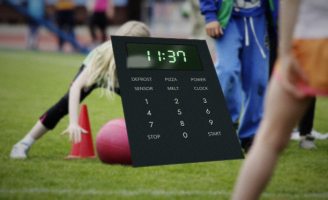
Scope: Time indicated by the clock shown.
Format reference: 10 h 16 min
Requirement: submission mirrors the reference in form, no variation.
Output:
11 h 37 min
